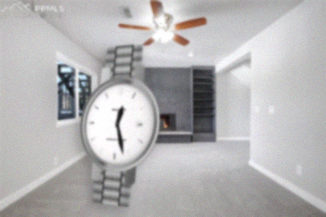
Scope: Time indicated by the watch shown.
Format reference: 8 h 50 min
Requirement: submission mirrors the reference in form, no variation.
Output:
12 h 27 min
